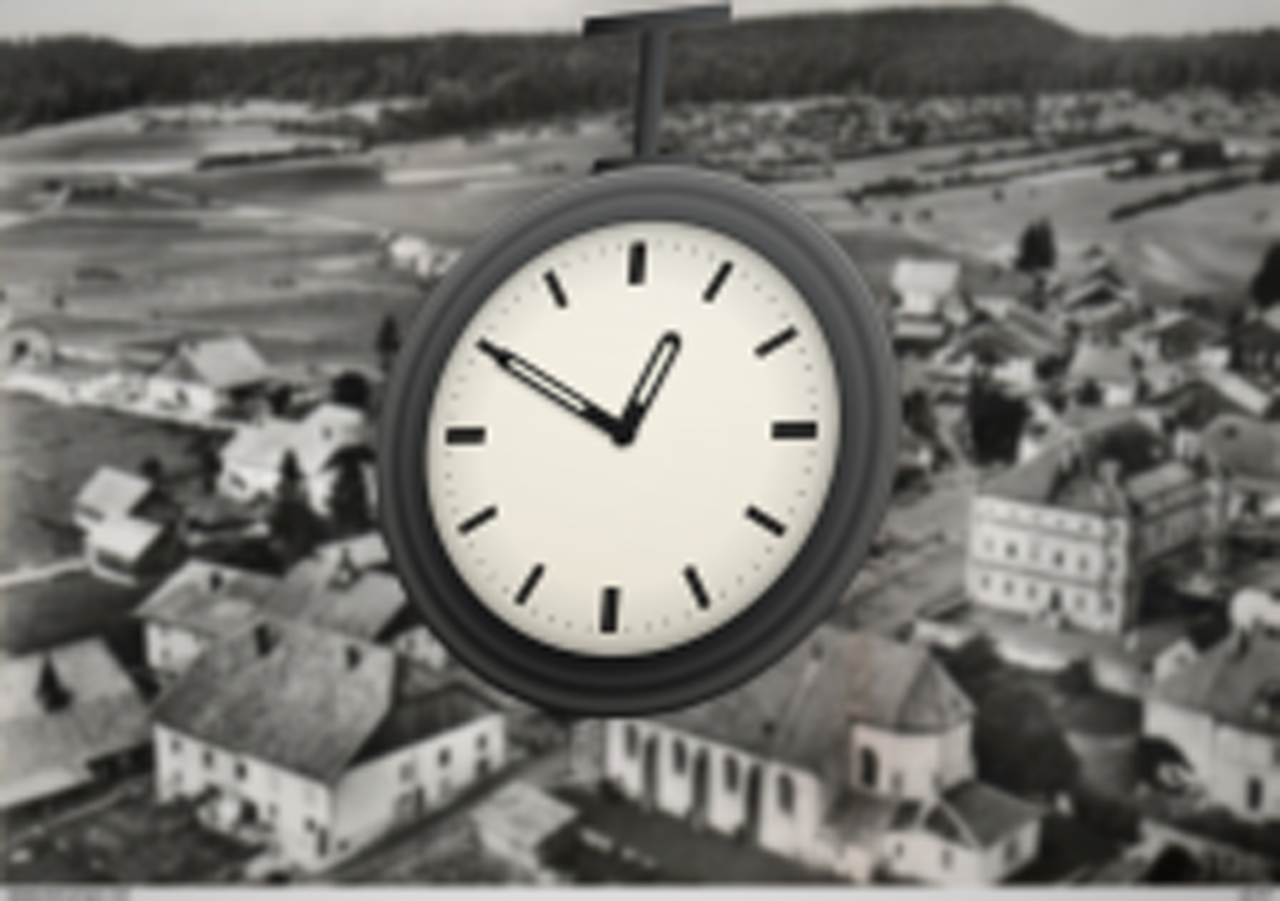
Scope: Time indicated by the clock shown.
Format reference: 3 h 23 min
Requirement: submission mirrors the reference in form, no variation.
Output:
12 h 50 min
